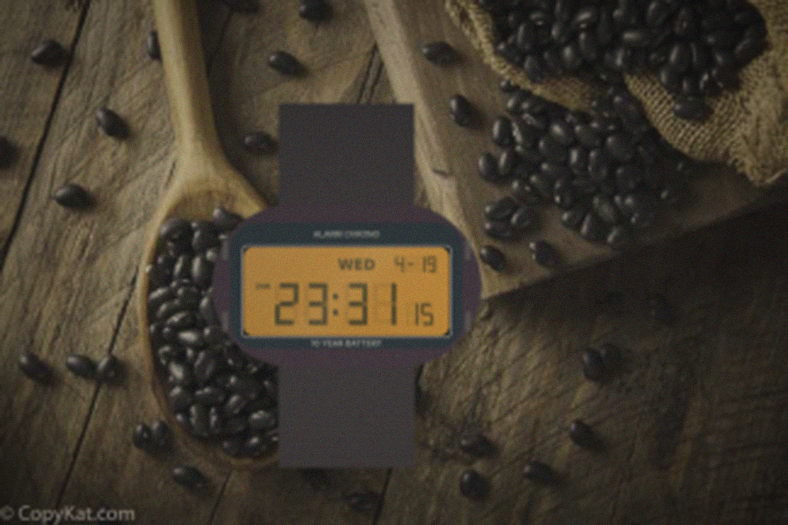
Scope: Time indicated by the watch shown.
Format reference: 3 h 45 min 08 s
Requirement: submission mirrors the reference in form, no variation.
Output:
23 h 31 min 15 s
